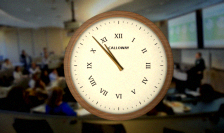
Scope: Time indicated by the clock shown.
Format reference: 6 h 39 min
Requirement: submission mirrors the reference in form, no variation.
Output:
10 h 53 min
